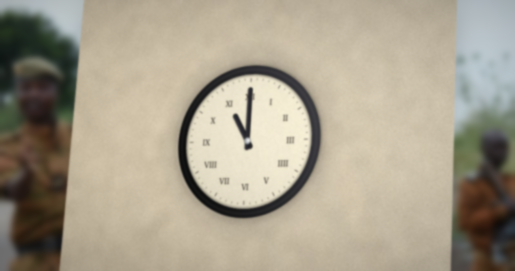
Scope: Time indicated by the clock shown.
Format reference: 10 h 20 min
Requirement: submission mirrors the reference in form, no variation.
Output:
11 h 00 min
